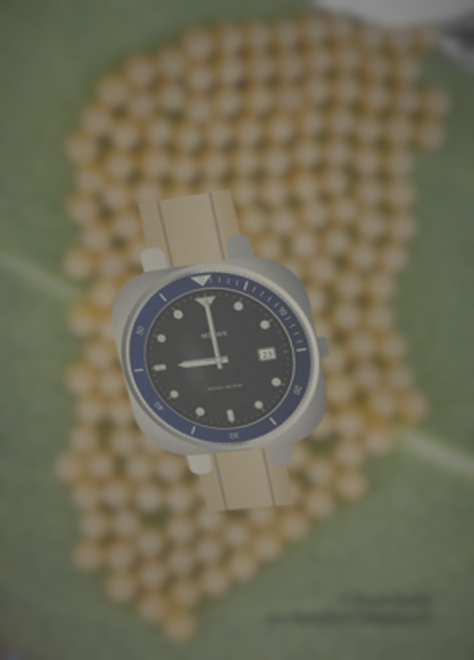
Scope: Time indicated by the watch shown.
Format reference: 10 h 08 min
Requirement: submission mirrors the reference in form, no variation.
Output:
9 h 00 min
